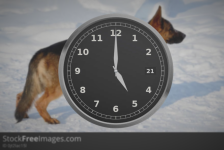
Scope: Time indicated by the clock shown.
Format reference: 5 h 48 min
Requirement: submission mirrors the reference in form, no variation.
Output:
5 h 00 min
